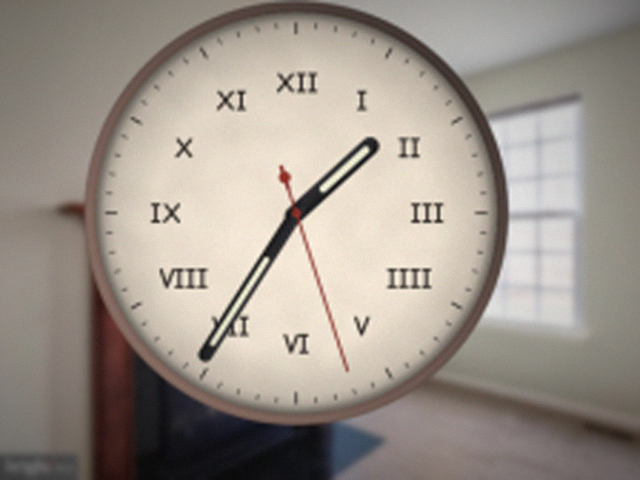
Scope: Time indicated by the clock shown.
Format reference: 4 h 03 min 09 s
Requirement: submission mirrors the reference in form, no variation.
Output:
1 h 35 min 27 s
